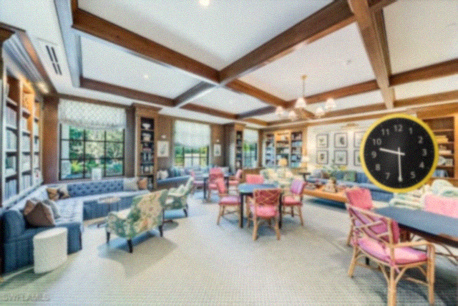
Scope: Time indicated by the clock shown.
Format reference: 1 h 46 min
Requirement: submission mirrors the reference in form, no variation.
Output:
9 h 30 min
